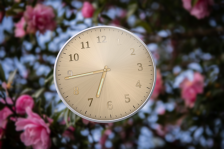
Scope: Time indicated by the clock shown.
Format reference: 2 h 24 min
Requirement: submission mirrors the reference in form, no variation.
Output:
6 h 44 min
